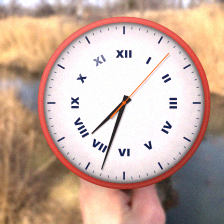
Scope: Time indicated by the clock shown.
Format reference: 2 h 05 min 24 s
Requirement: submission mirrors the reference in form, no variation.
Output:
7 h 33 min 07 s
